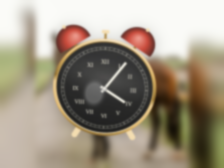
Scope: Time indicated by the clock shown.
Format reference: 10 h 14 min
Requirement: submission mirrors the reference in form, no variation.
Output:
4 h 06 min
